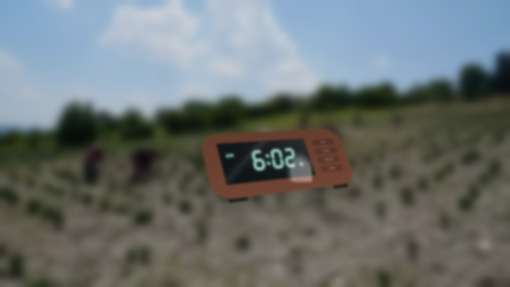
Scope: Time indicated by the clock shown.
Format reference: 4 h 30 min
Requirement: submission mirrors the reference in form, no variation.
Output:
6 h 02 min
